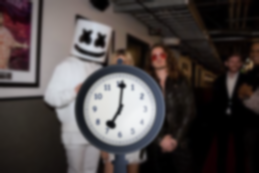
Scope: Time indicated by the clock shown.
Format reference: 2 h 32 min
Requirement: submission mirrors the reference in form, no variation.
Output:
7 h 01 min
